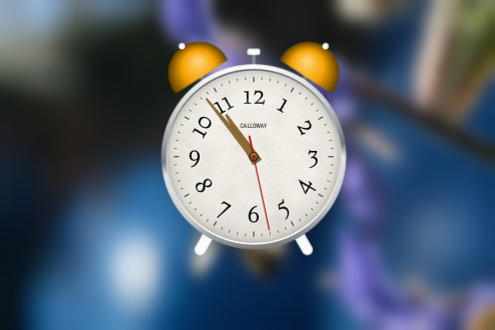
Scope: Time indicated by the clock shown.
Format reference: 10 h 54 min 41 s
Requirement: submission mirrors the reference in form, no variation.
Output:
10 h 53 min 28 s
